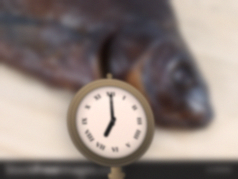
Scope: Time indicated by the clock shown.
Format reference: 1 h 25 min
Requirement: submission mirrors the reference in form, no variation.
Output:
7 h 00 min
